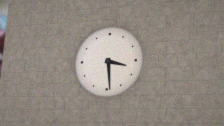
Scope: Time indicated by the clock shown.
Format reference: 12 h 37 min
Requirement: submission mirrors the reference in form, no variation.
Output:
3 h 29 min
